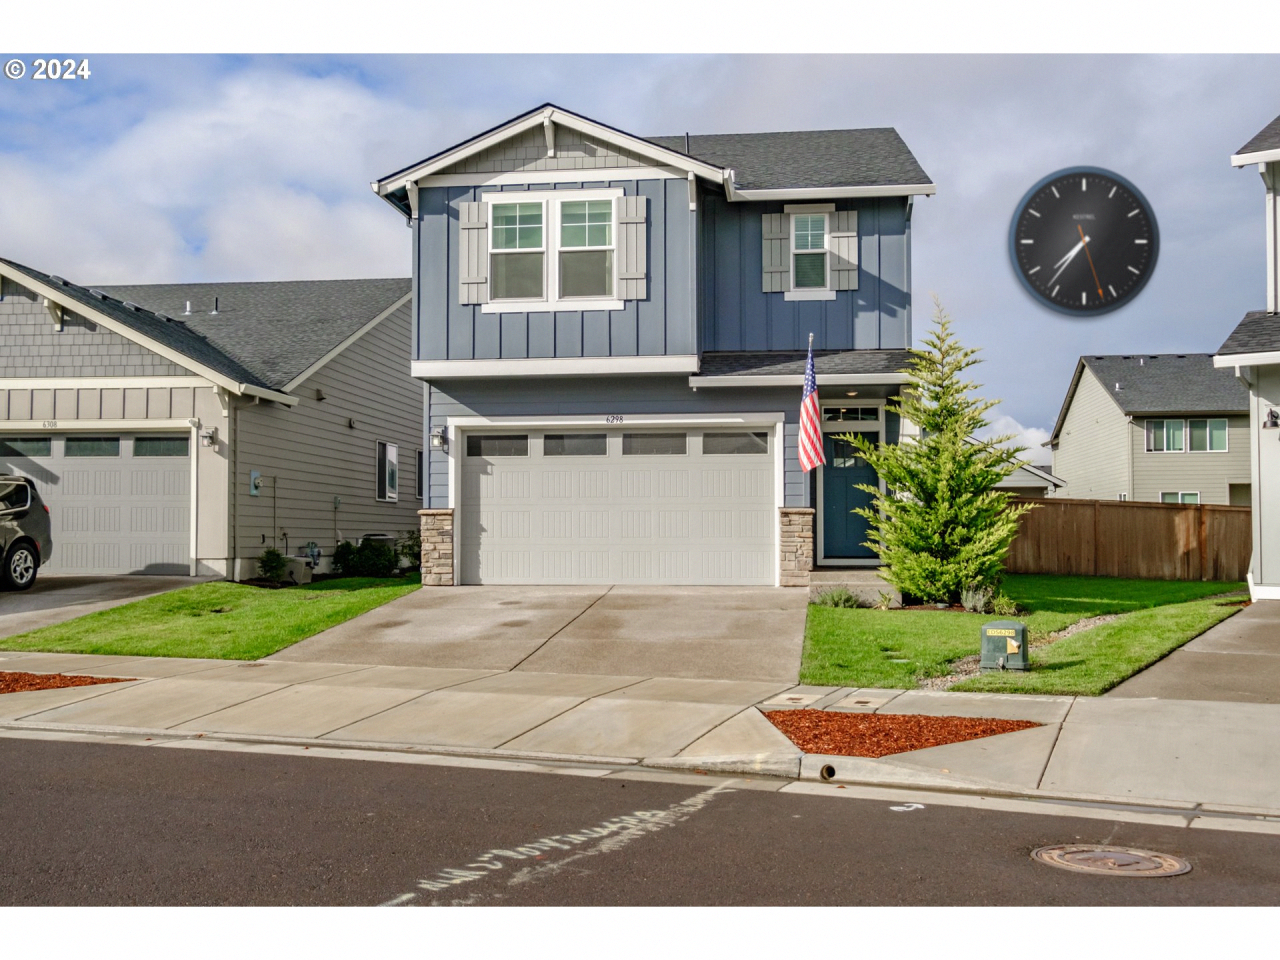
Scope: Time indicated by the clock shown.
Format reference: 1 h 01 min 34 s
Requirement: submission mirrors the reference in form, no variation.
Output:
7 h 36 min 27 s
